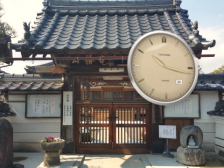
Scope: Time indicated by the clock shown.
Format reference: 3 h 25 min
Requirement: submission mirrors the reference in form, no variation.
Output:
10 h 17 min
